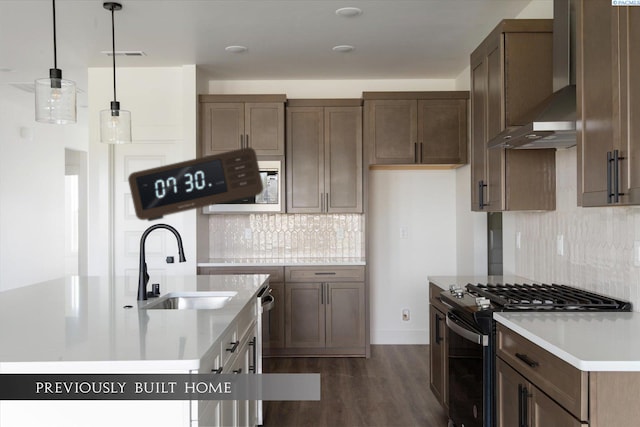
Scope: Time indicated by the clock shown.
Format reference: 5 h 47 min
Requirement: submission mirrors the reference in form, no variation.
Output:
7 h 30 min
